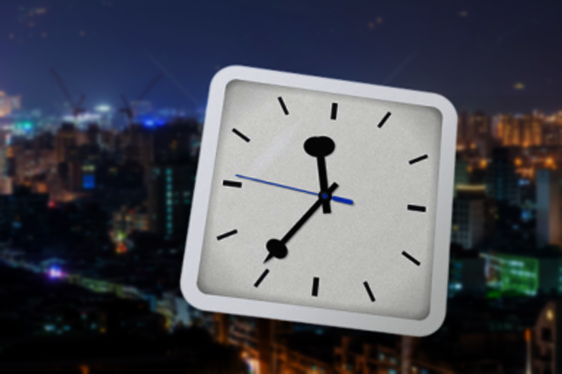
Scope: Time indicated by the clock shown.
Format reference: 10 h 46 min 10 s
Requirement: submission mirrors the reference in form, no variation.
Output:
11 h 35 min 46 s
